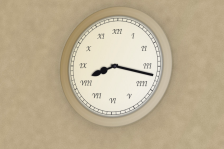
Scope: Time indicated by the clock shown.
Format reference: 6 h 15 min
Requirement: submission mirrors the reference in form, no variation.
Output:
8 h 17 min
